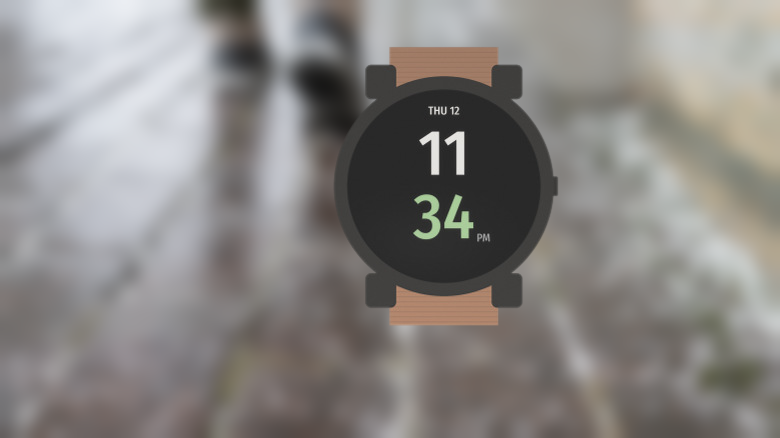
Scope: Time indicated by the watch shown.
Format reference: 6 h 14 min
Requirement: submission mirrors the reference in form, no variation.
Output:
11 h 34 min
